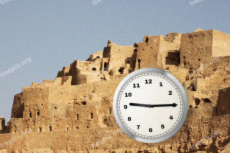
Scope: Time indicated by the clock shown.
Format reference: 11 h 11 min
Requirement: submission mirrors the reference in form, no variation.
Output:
9 h 15 min
